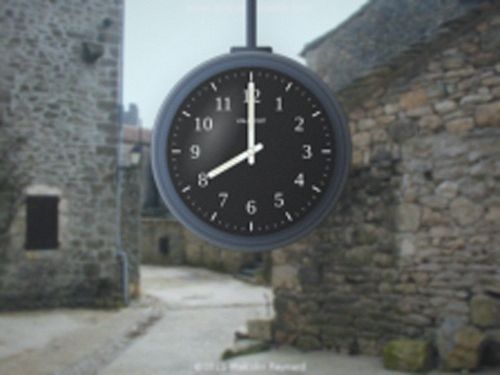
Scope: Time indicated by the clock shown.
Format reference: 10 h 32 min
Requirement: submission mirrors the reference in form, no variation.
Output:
8 h 00 min
